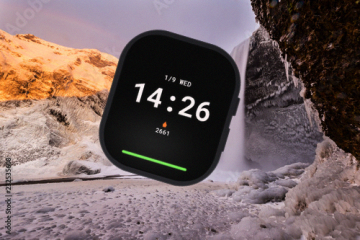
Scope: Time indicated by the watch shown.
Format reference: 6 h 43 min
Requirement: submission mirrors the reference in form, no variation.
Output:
14 h 26 min
